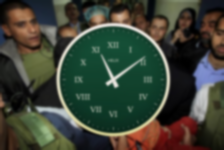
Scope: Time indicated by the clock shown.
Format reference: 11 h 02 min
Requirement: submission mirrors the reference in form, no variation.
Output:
11 h 09 min
